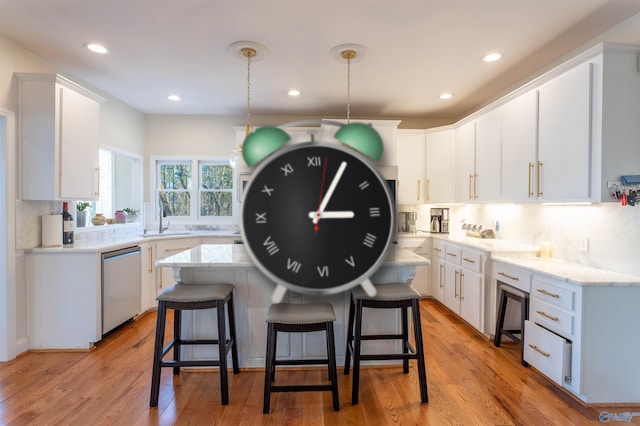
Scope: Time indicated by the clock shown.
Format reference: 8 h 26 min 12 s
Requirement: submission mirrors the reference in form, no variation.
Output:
3 h 05 min 02 s
